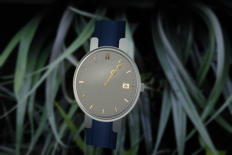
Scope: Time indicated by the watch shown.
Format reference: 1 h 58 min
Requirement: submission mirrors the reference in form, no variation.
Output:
1 h 06 min
